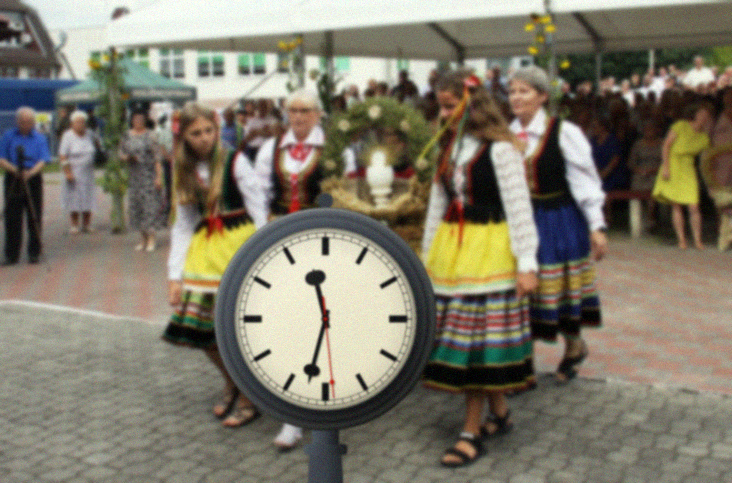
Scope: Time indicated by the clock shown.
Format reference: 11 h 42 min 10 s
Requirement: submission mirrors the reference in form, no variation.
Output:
11 h 32 min 29 s
